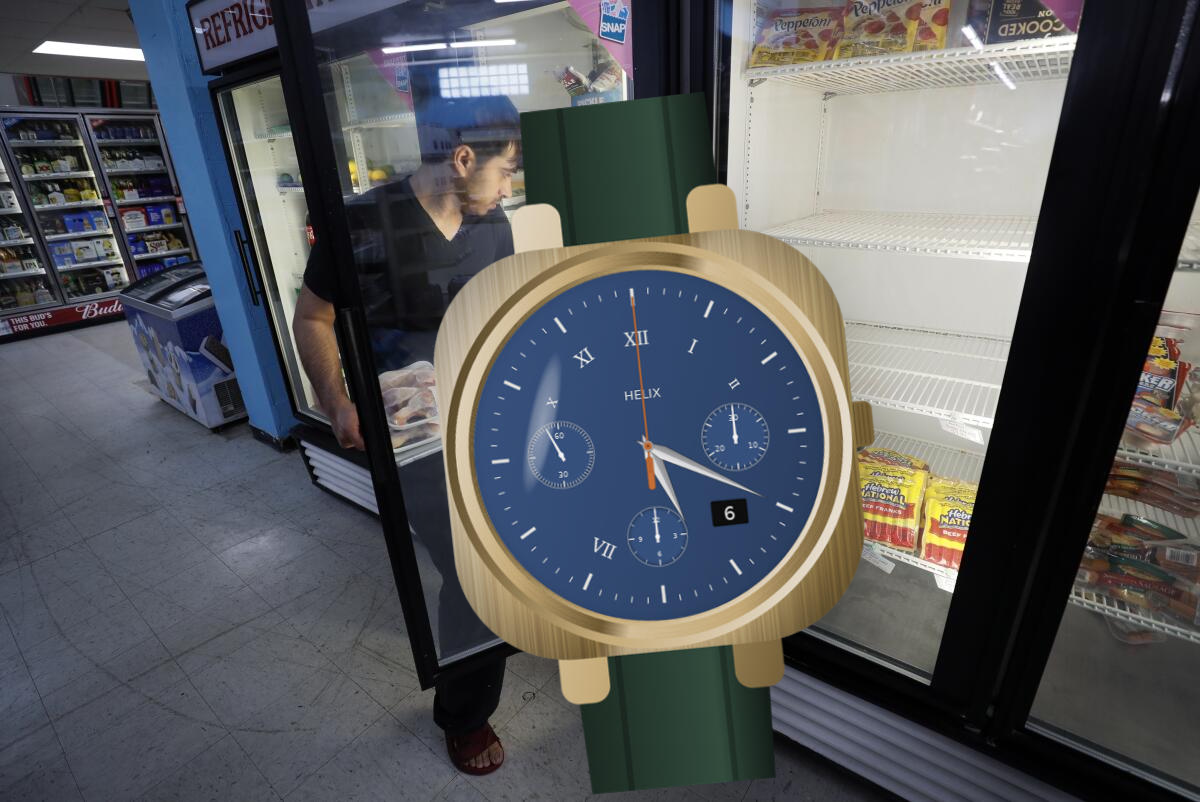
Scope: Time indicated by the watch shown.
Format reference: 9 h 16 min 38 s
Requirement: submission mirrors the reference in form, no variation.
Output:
5 h 19 min 56 s
